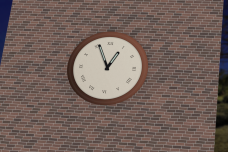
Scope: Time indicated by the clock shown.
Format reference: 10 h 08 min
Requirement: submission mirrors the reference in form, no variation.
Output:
12 h 56 min
